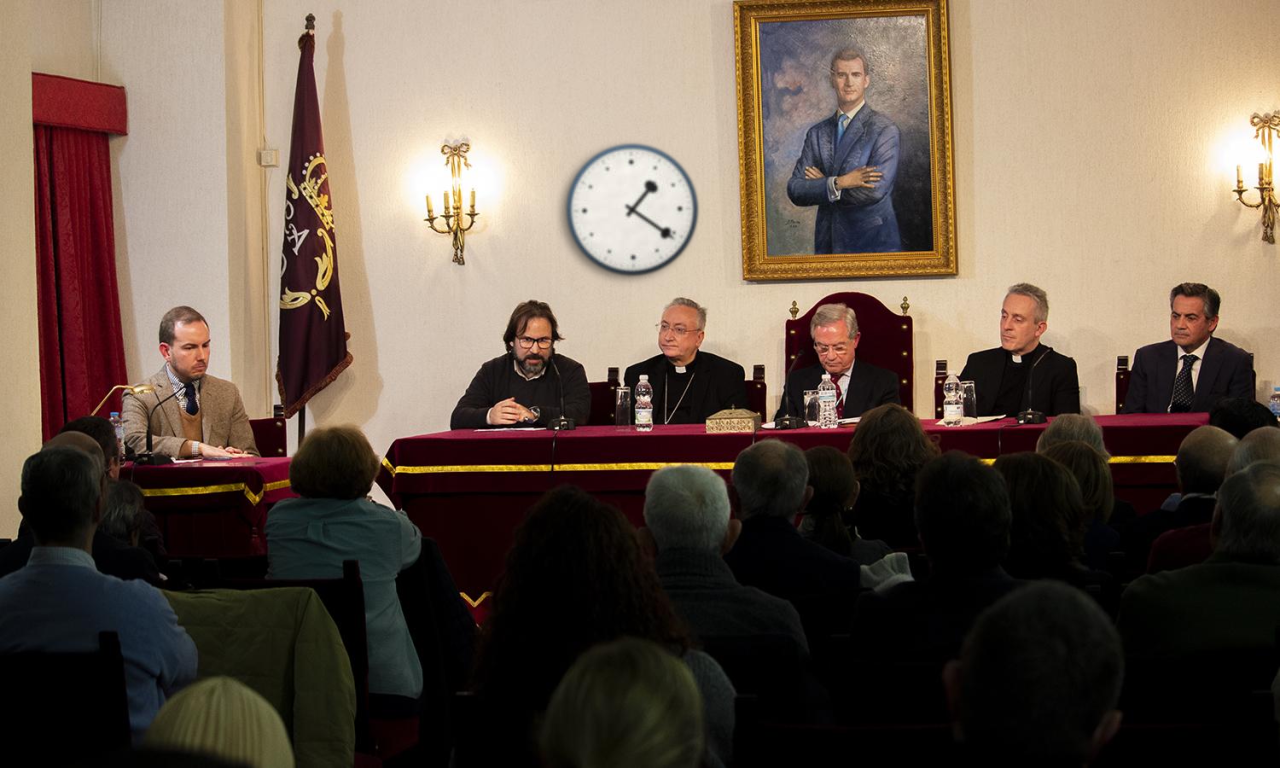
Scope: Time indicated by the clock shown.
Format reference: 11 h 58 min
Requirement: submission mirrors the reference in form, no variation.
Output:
1 h 21 min
